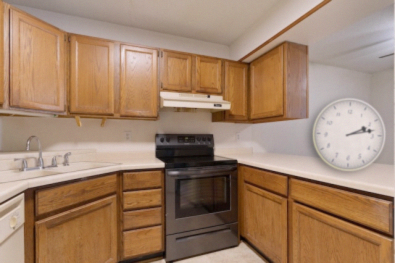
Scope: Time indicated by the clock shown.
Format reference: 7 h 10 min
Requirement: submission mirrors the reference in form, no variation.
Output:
2 h 13 min
